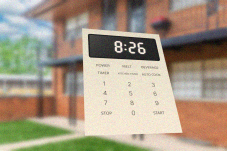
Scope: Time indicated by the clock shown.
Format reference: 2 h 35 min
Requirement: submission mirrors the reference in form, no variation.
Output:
8 h 26 min
